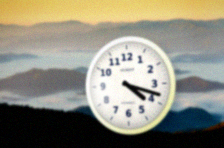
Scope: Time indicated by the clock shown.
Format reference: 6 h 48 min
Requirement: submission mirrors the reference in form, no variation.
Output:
4 h 18 min
